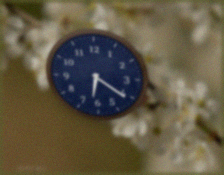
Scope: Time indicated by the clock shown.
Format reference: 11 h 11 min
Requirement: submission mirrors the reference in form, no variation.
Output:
6 h 21 min
